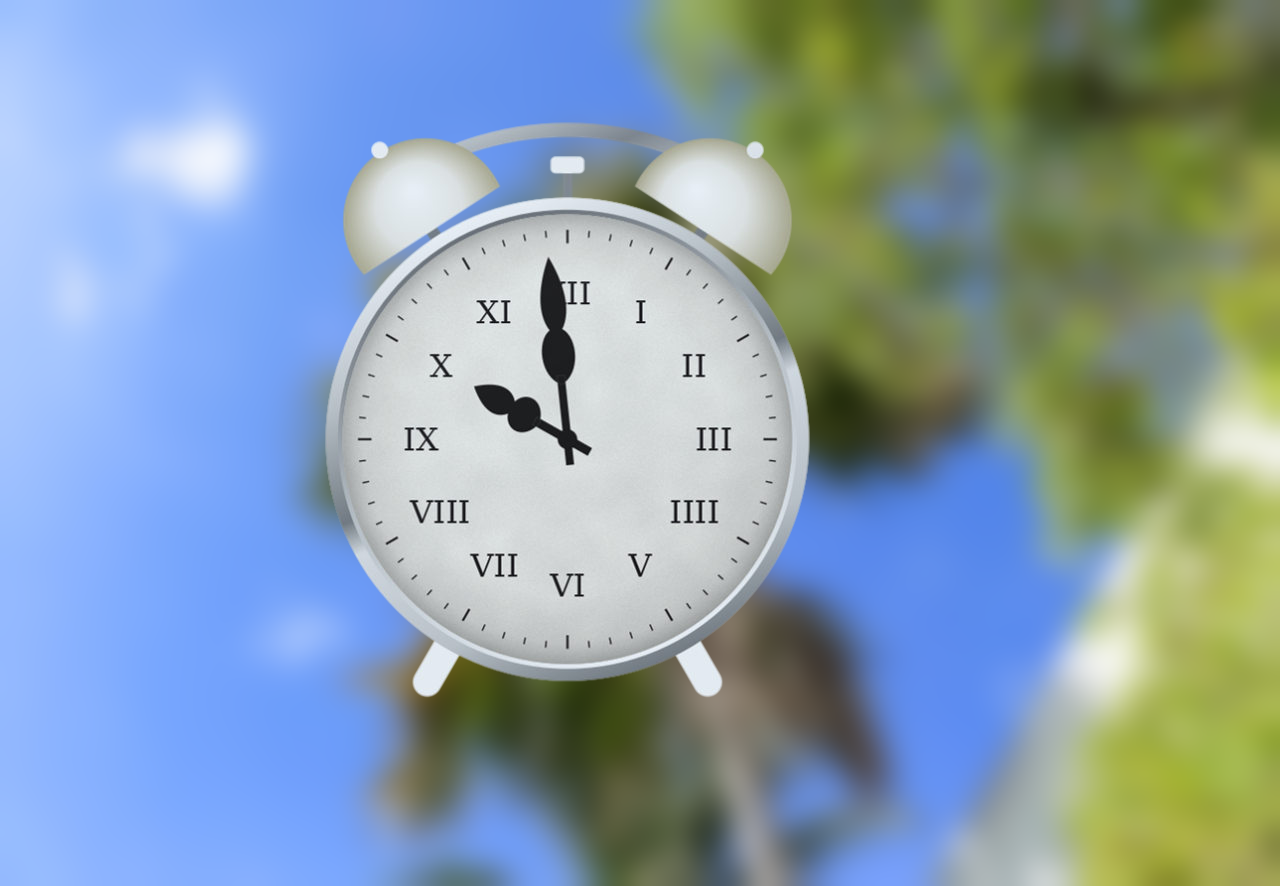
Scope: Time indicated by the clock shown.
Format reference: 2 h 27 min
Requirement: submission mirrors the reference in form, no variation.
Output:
9 h 59 min
